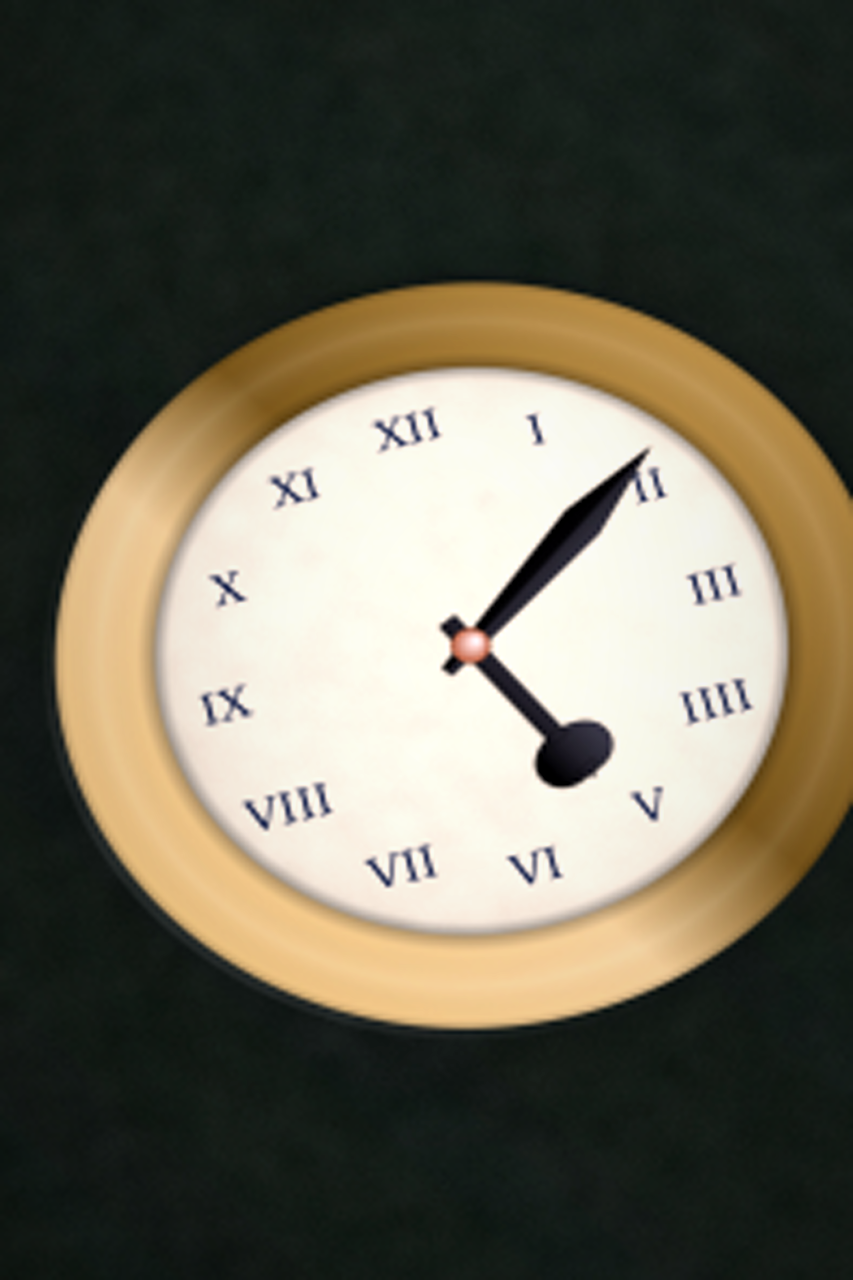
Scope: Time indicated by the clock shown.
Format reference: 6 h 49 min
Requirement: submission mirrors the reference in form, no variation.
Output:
5 h 09 min
